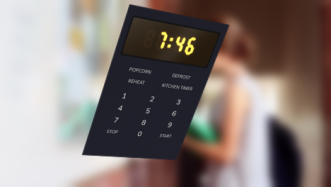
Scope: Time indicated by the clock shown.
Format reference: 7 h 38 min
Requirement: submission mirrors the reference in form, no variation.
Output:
7 h 46 min
